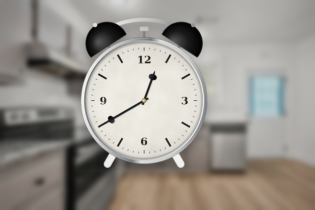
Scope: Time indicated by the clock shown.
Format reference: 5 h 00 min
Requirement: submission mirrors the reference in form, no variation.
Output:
12 h 40 min
